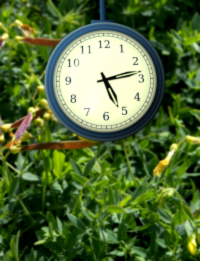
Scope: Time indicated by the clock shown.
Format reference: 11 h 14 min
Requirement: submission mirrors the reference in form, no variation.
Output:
5 h 13 min
